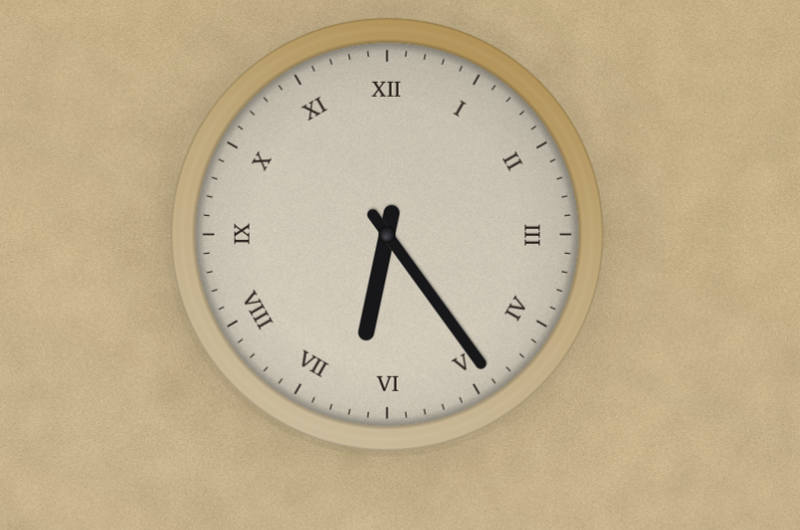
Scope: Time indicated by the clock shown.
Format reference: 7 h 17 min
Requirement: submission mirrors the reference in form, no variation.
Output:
6 h 24 min
